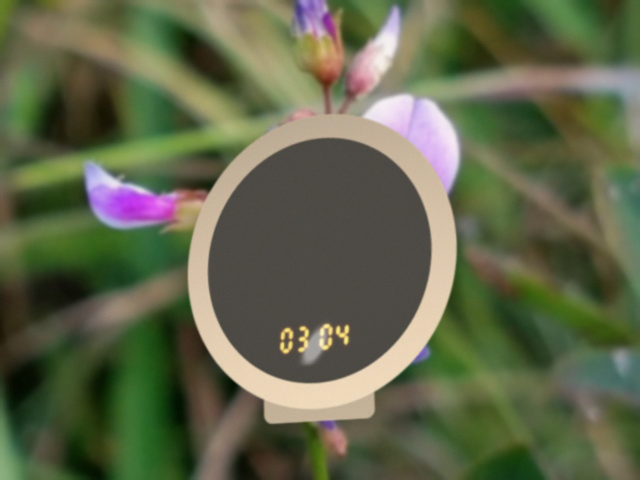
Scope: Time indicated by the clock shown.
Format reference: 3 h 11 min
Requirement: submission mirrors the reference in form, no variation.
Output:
3 h 04 min
